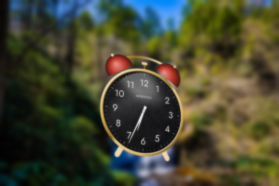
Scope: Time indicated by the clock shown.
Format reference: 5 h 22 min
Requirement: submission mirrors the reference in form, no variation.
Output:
6 h 34 min
